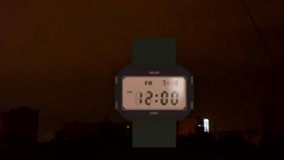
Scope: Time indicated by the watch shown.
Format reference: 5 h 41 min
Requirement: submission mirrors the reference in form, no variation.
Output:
12 h 00 min
